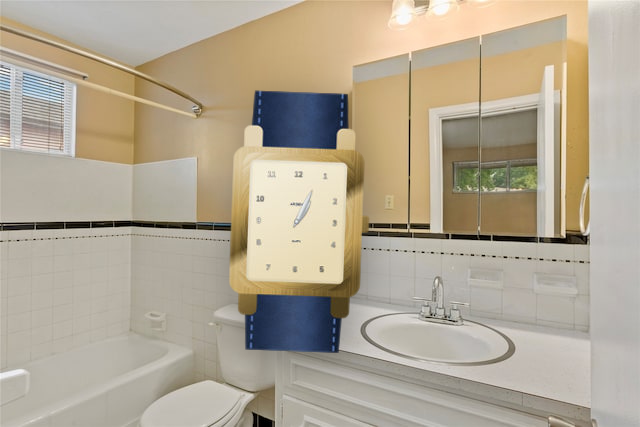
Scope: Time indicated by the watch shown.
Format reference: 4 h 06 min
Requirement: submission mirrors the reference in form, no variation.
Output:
1 h 04 min
